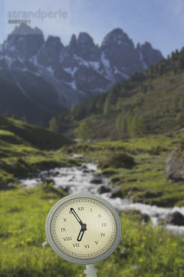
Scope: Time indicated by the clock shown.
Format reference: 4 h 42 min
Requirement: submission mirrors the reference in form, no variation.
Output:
6 h 56 min
